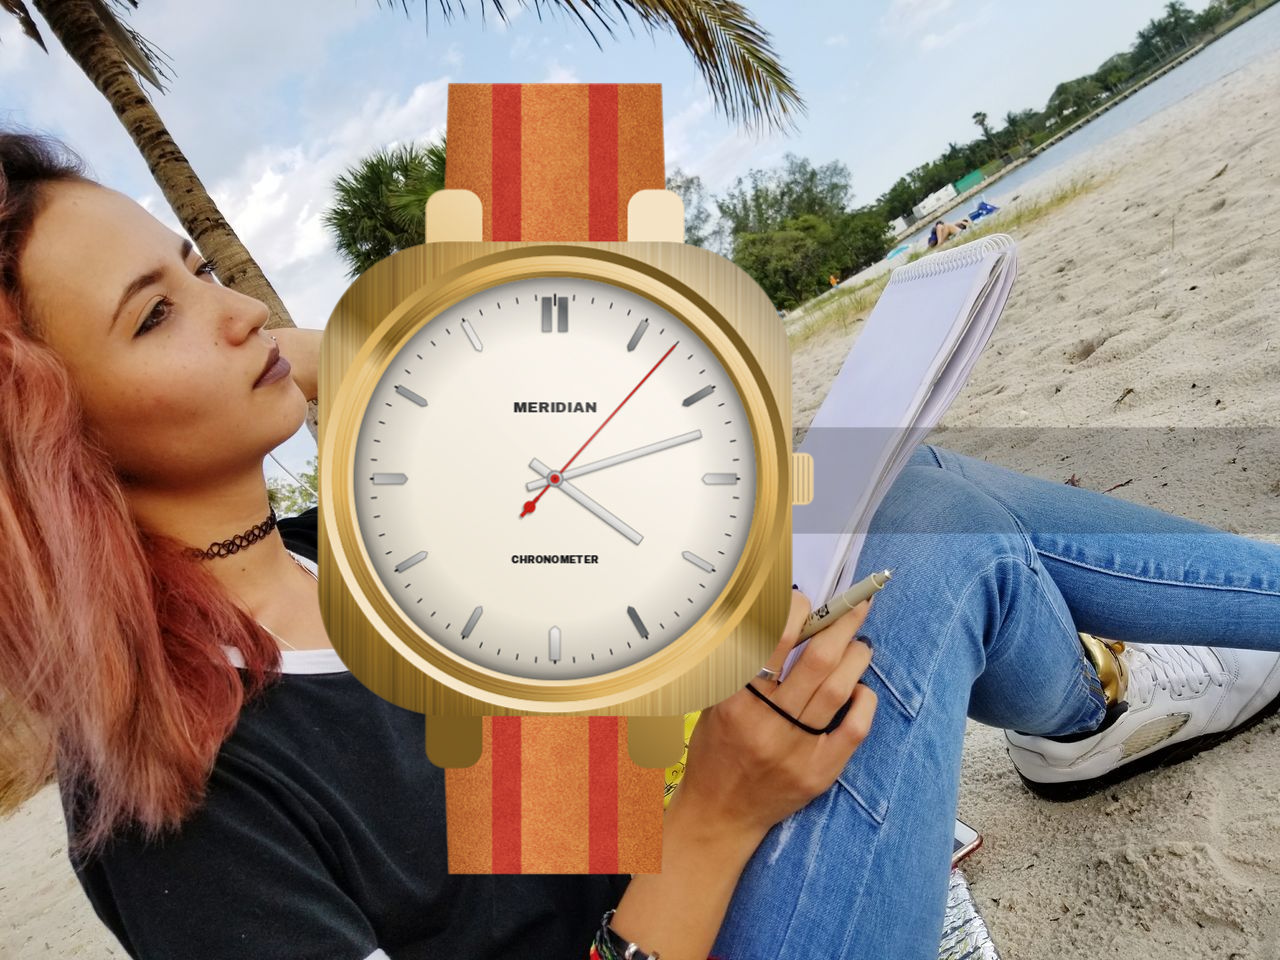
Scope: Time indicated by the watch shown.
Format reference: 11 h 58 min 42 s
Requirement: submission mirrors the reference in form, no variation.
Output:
4 h 12 min 07 s
